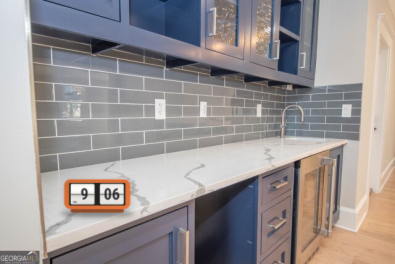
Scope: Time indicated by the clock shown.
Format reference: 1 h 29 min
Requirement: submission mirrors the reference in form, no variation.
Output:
9 h 06 min
